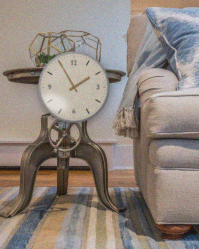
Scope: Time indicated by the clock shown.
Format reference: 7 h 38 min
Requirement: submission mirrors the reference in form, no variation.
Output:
1 h 55 min
